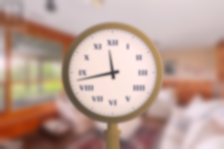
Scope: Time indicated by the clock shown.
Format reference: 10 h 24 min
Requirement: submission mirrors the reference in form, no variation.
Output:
11 h 43 min
